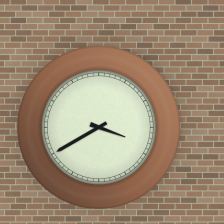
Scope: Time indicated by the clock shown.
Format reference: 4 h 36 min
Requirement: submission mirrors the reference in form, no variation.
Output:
3 h 40 min
